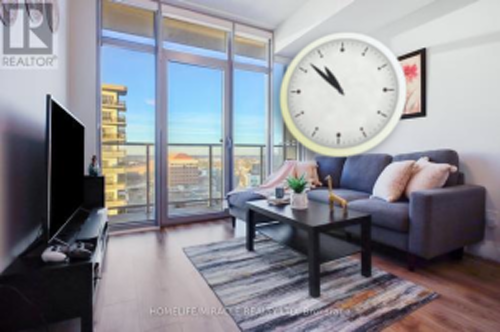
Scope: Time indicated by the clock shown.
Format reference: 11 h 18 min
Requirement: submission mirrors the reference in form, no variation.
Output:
10 h 52 min
